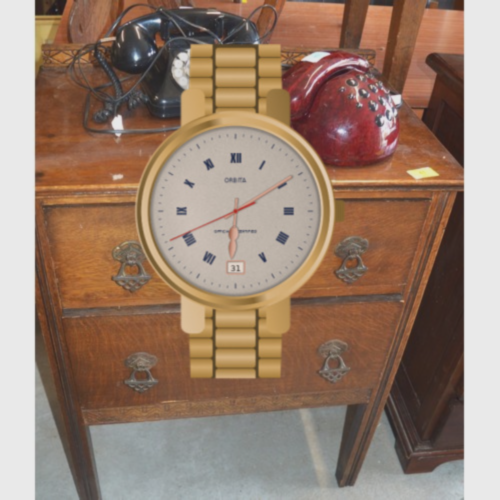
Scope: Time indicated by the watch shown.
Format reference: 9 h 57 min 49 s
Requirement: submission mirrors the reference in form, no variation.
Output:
6 h 09 min 41 s
